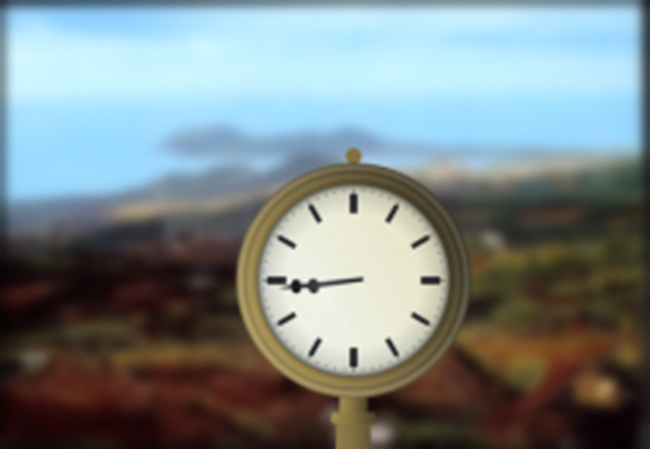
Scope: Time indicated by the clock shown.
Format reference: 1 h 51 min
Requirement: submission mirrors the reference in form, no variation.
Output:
8 h 44 min
